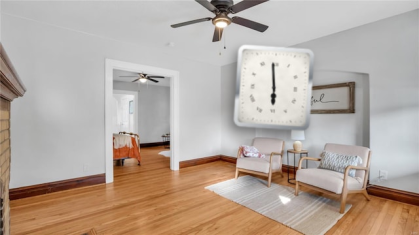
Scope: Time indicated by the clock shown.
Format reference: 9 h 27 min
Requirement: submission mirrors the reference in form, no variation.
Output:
5 h 59 min
